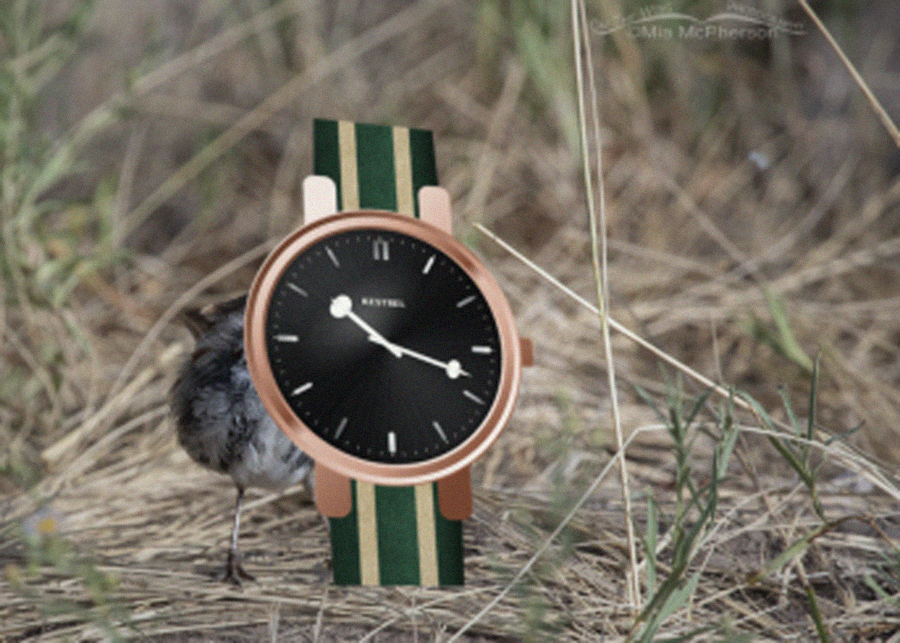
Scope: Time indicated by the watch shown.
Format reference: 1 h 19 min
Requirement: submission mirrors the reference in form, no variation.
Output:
10 h 18 min
